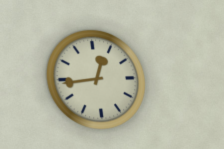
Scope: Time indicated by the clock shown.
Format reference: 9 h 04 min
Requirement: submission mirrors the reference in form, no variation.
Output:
12 h 44 min
